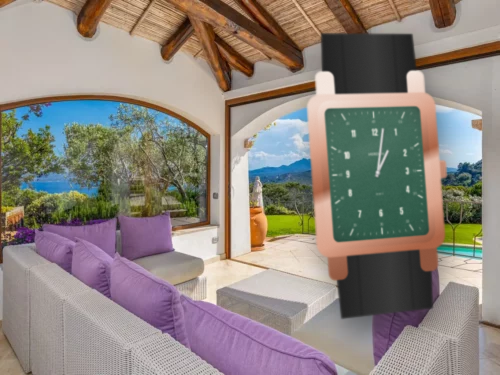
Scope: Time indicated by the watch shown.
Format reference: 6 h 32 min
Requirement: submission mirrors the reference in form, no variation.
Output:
1 h 02 min
